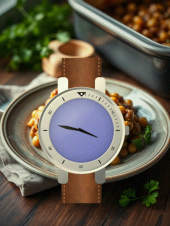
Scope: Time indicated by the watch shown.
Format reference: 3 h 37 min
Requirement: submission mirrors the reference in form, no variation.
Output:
3 h 47 min
